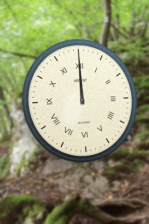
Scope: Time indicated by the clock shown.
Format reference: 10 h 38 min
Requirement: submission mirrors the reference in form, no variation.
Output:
12 h 00 min
